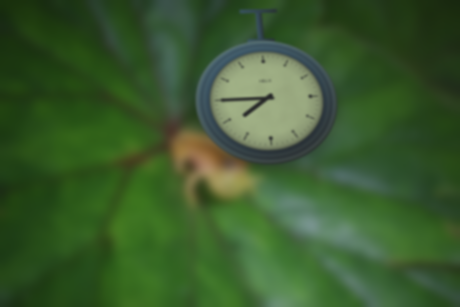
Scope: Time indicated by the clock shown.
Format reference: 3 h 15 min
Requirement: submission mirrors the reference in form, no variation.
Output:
7 h 45 min
